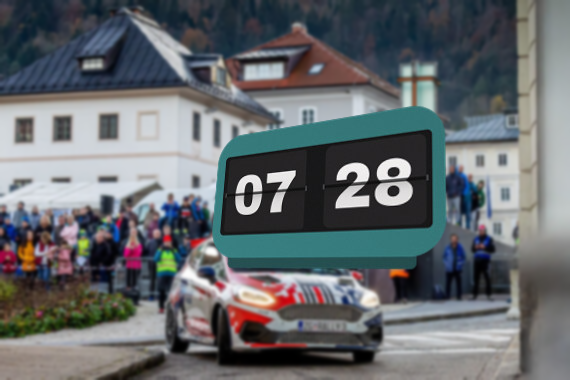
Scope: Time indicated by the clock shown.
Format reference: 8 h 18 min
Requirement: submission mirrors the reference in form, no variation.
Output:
7 h 28 min
